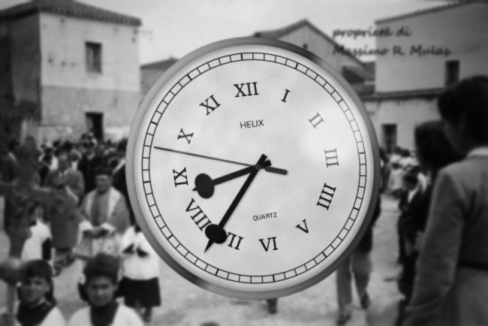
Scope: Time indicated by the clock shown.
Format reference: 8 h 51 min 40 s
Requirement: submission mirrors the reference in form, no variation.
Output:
8 h 36 min 48 s
